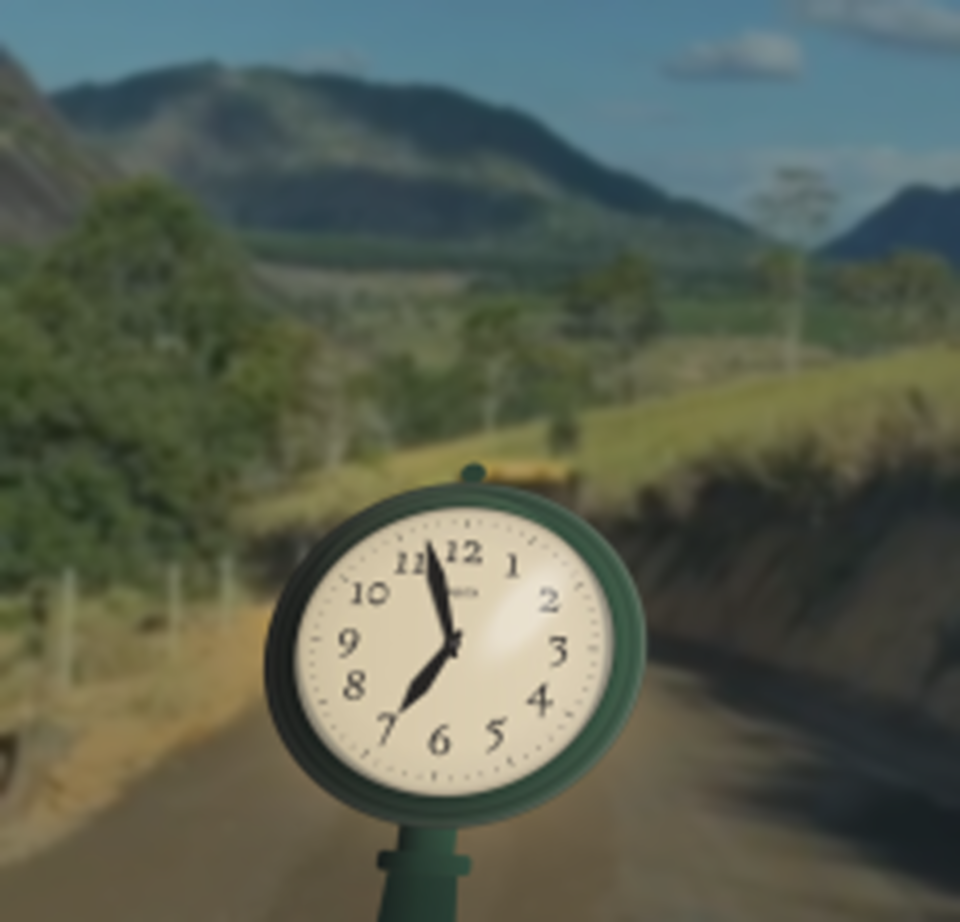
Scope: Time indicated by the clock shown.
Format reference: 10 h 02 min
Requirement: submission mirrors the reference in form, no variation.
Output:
6 h 57 min
